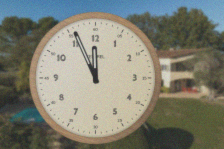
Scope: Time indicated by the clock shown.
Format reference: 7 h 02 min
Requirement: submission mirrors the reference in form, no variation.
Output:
11 h 56 min
